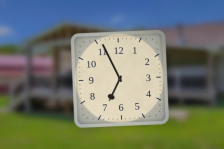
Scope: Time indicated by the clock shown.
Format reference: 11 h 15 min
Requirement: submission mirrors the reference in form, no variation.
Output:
6 h 56 min
